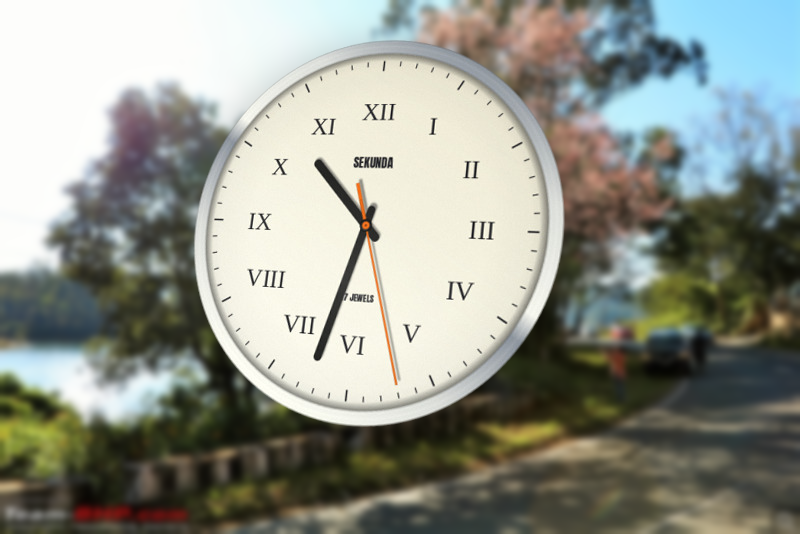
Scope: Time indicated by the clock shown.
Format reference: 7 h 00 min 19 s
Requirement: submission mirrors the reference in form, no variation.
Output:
10 h 32 min 27 s
